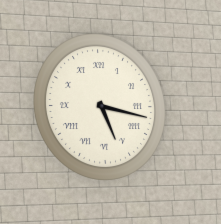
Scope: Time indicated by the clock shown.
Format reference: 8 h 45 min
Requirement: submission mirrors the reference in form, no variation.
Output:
5 h 17 min
